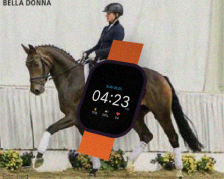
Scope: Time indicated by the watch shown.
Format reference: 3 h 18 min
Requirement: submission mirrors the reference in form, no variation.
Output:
4 h 23 min
